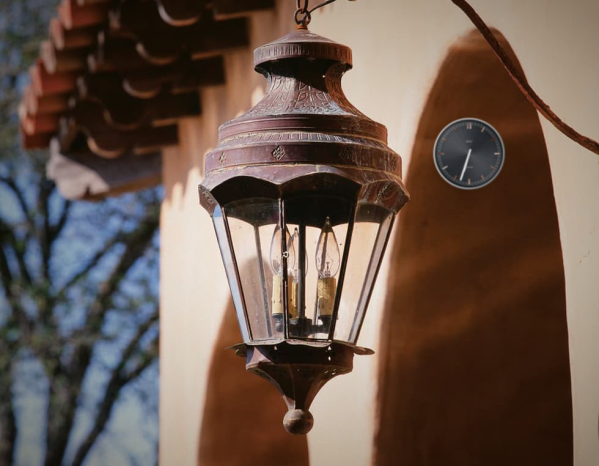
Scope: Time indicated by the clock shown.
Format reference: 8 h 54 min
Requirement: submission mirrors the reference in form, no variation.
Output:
6 h 33 min
